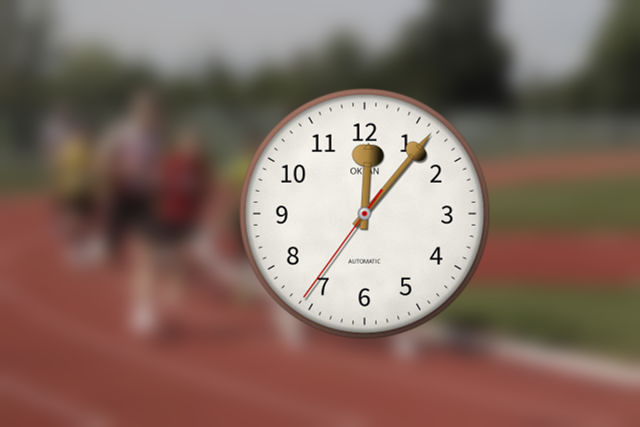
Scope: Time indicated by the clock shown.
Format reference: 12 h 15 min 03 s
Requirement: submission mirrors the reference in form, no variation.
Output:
12 h 06 min 36 s
